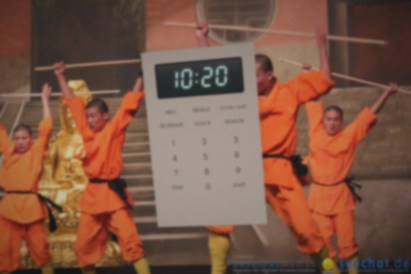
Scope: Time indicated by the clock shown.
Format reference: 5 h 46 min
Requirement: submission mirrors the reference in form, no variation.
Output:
10 h 20 min
